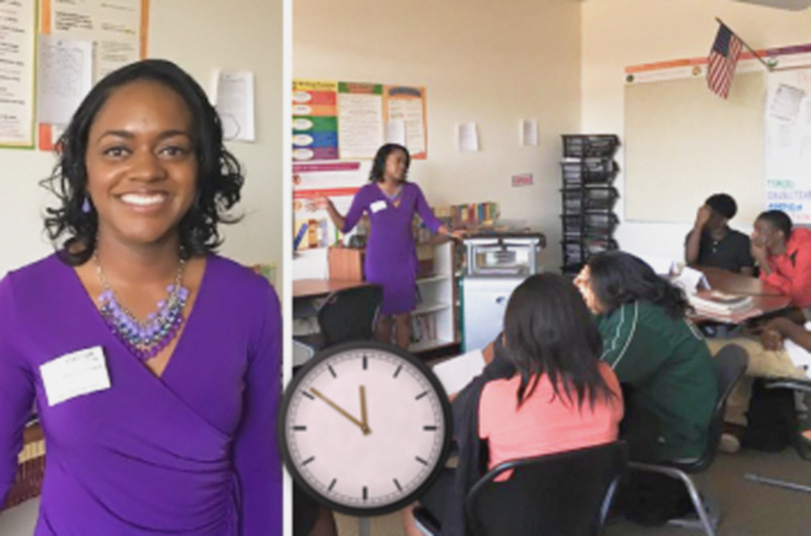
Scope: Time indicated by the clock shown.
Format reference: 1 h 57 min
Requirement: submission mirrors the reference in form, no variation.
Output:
11 h 51 min
